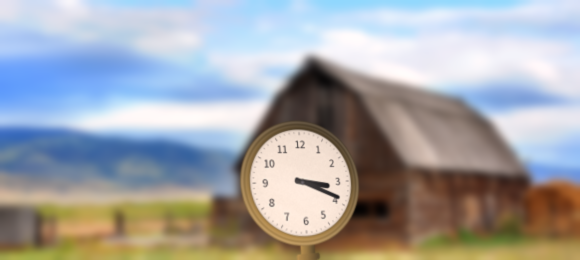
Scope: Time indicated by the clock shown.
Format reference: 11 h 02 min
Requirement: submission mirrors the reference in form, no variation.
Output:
3 h 19 min
